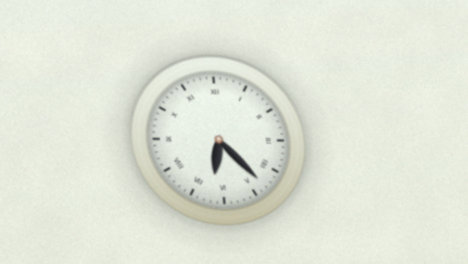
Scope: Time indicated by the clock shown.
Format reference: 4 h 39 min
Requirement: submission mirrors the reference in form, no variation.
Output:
6 h 23 min
